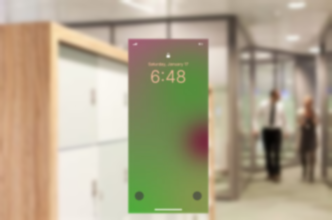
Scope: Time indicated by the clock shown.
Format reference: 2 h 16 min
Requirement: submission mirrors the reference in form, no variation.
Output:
6 h 48 min
